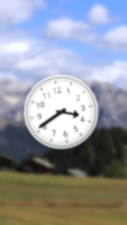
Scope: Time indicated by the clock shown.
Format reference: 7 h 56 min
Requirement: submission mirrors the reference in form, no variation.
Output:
3 h 41 min
